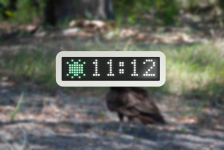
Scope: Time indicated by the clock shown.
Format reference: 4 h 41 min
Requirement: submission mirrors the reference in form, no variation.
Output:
11 h 12 min
